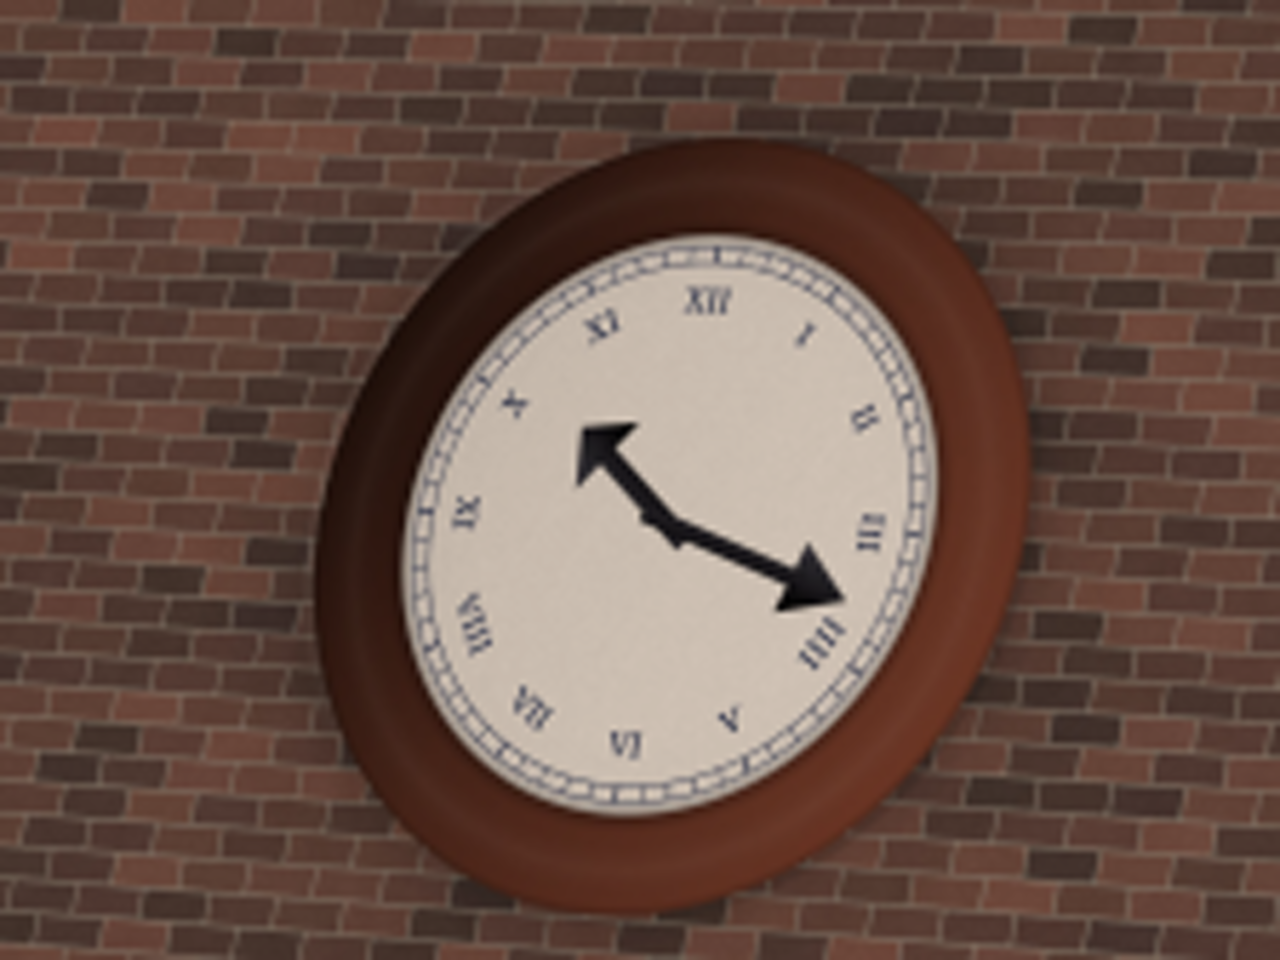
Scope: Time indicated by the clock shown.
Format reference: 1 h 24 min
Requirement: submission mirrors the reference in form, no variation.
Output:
10 h 18 min
